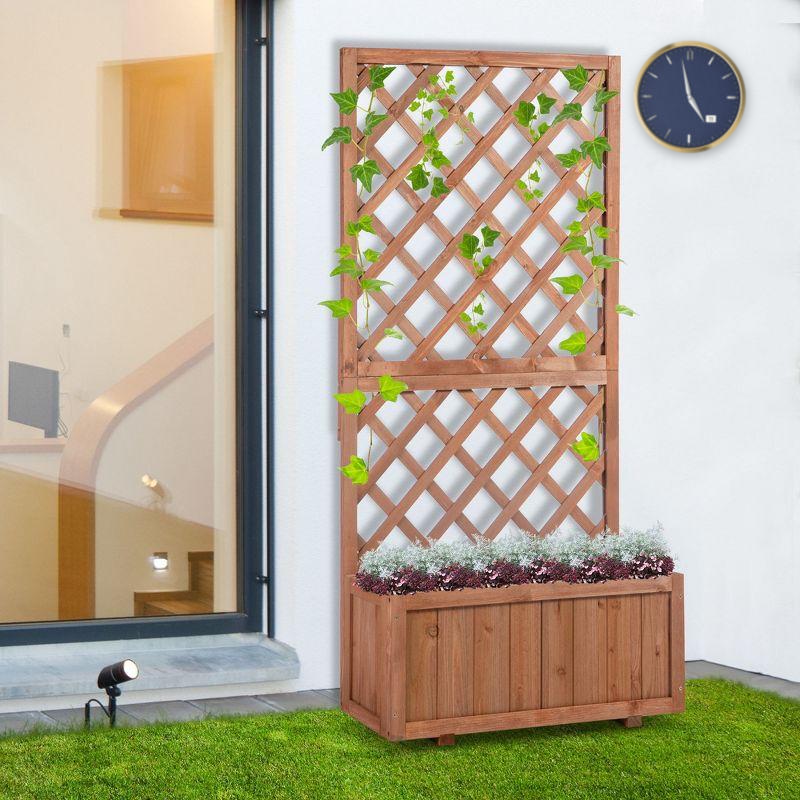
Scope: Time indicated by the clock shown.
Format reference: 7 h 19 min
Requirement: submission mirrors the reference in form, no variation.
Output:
4 h 58 min
